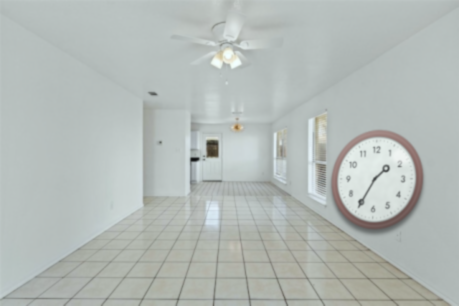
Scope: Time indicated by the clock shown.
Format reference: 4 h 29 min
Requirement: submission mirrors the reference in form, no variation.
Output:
1 h 35 min
